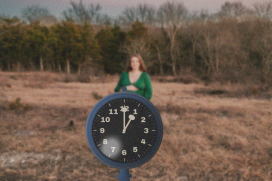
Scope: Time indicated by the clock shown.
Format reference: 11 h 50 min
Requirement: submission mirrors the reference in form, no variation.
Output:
1 h 00 min
